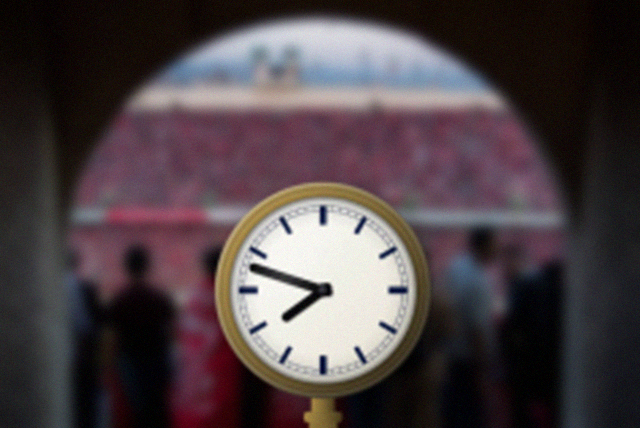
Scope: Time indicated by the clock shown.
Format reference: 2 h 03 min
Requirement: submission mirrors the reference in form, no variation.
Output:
7 h 48 min
